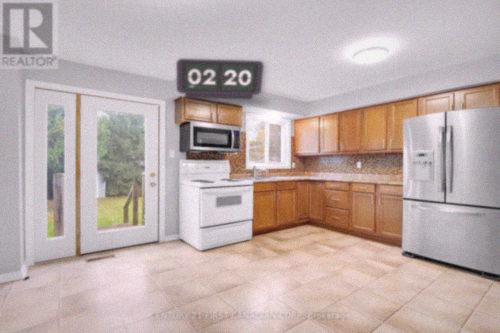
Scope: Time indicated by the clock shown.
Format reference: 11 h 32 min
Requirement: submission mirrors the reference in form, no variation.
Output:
2 h 20 min
